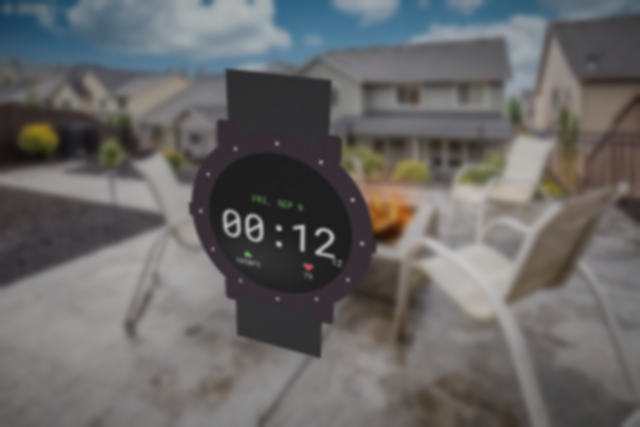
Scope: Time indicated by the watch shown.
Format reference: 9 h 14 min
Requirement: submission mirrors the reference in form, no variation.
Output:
0 h 12 min
